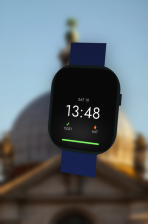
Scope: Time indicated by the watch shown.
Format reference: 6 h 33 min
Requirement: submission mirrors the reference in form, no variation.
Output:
13 h 48 min
